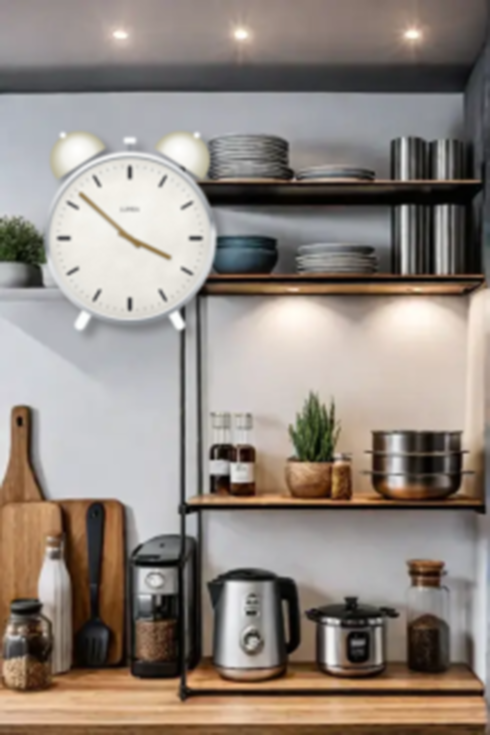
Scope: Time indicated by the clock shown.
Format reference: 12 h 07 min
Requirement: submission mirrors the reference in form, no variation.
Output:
3 h 52 min
